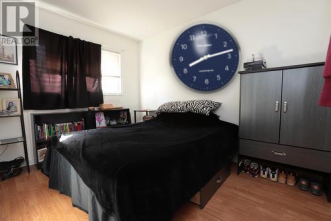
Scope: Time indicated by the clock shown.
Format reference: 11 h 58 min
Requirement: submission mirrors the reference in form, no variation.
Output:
8 h 13 min
